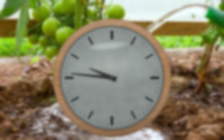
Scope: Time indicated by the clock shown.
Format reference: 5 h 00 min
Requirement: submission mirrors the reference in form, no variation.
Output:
9 h 46 min
